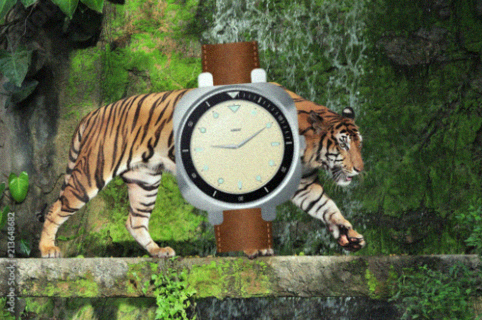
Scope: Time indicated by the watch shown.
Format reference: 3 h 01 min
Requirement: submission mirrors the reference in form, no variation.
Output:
9 h 10 min
